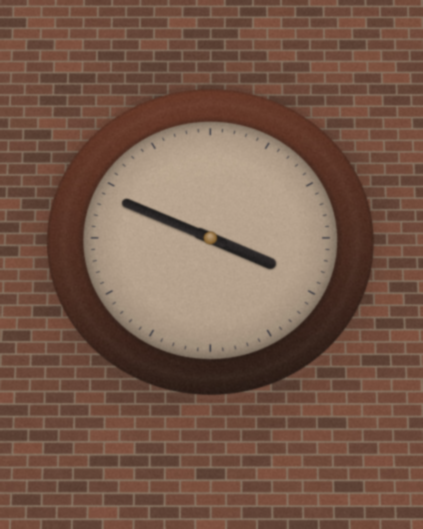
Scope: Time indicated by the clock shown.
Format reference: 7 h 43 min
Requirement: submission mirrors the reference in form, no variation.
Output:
3 h 49 min
